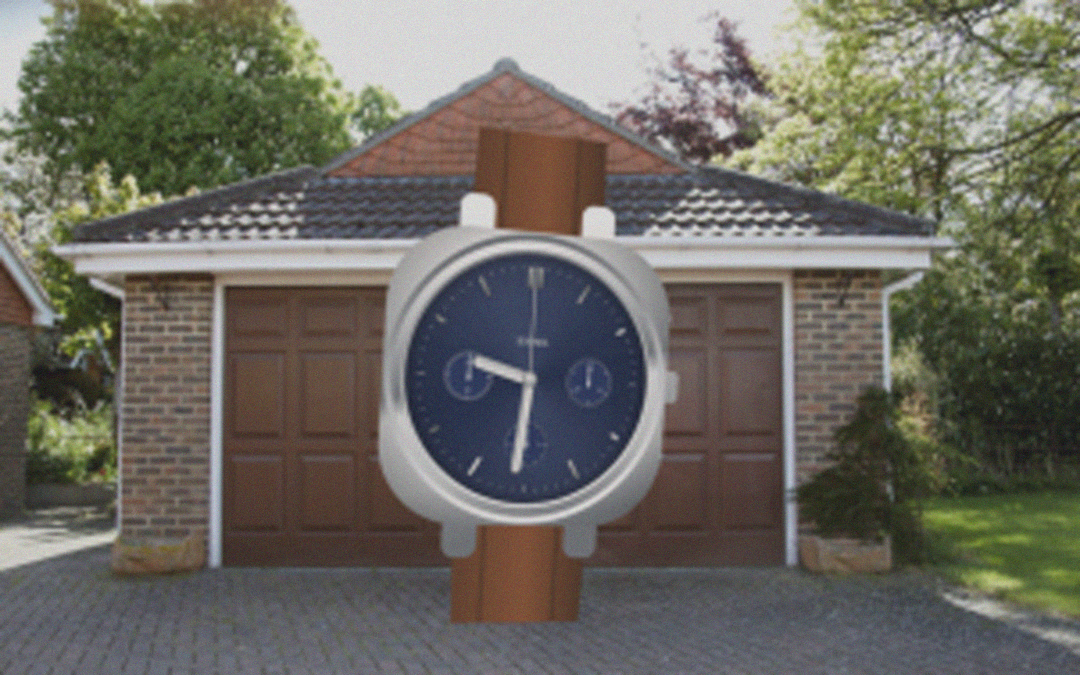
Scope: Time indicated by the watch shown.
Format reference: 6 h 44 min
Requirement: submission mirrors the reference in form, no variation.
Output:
9 h 31 min
